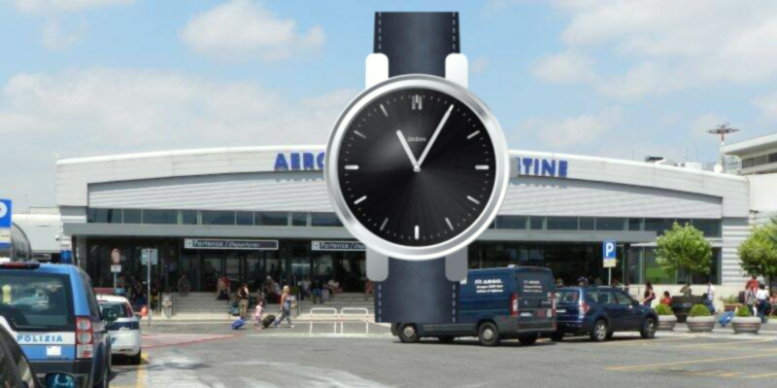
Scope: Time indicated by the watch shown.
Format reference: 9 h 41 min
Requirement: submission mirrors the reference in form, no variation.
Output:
11 h 05 min
